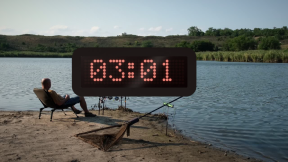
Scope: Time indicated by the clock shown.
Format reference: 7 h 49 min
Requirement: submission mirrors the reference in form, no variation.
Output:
3 h 01 min
